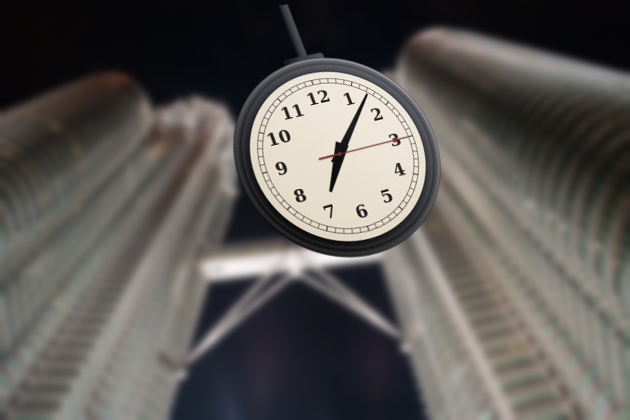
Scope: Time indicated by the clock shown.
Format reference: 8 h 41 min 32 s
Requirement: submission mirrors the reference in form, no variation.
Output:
7 h 07 min 15 s
